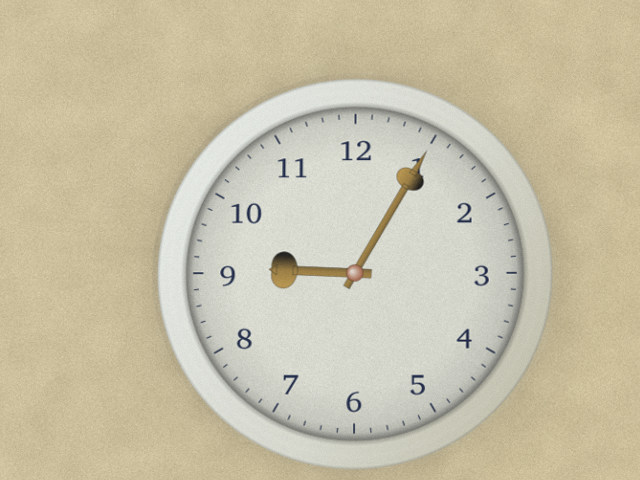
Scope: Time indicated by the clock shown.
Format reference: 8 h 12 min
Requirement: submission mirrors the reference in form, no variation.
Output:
9 h 05 min
